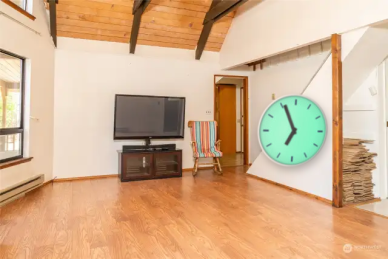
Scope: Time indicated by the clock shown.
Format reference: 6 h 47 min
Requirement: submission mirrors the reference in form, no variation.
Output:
6 h 56 min
